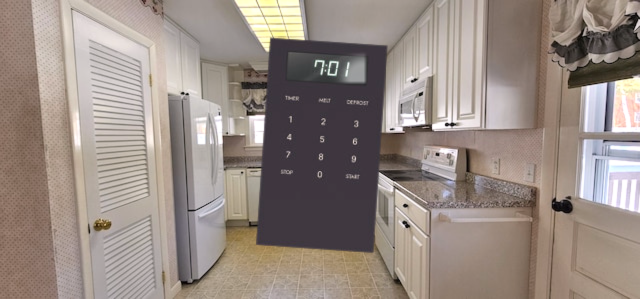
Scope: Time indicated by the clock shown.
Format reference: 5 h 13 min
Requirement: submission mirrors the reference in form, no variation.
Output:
7 h 01 min
